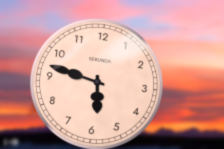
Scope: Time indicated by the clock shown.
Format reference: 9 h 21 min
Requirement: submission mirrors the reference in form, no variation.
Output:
5 h 47 min
